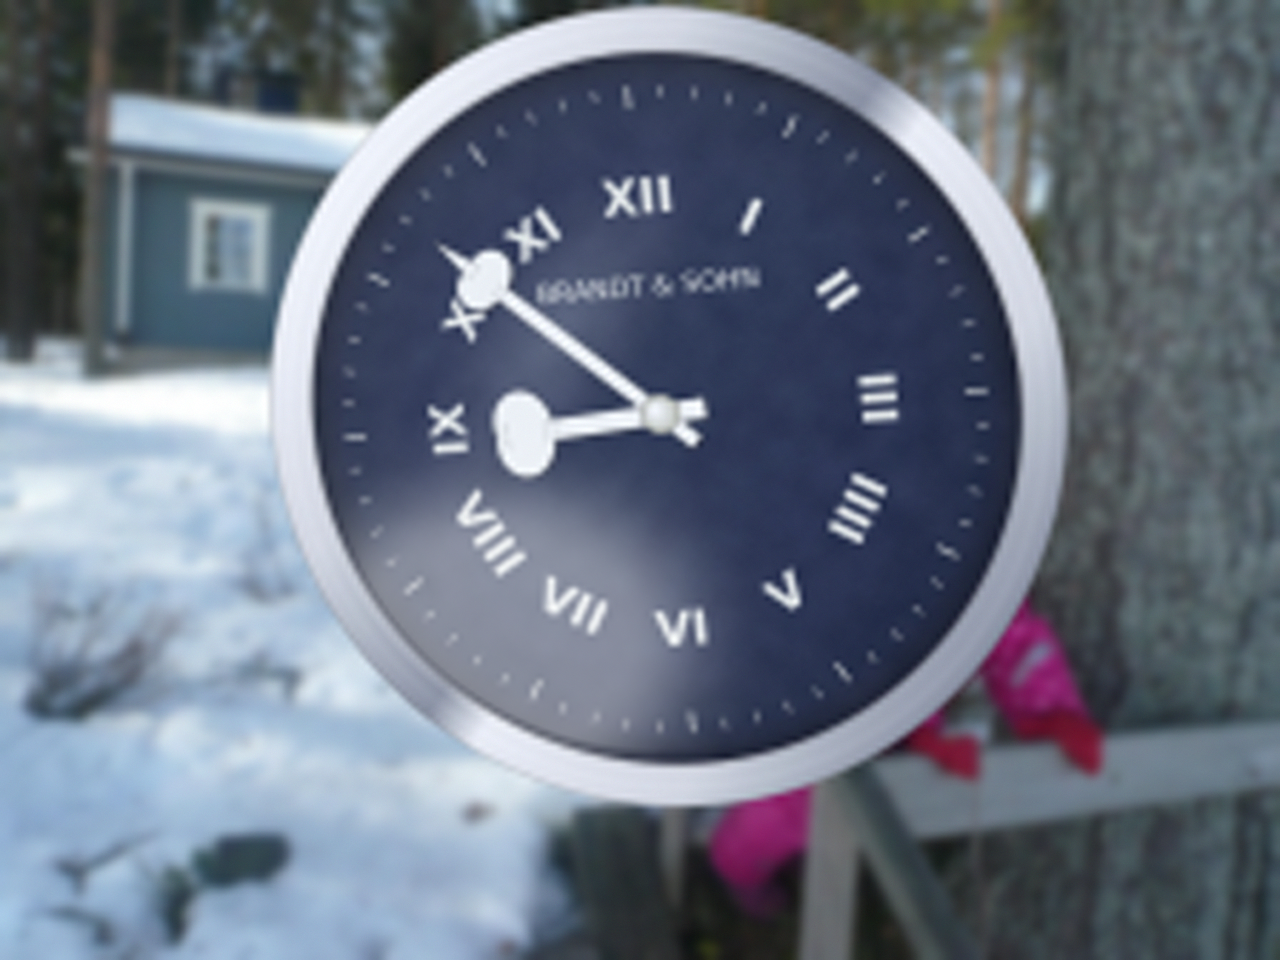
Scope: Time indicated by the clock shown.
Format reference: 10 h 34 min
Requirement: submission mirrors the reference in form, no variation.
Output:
8 h 52 min
